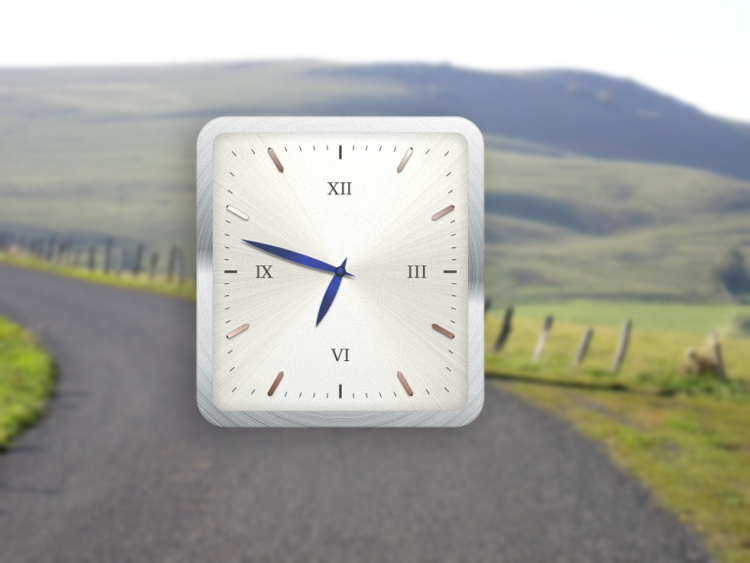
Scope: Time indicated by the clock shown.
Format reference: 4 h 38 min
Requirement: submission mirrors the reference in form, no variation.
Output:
6 h 48 min
